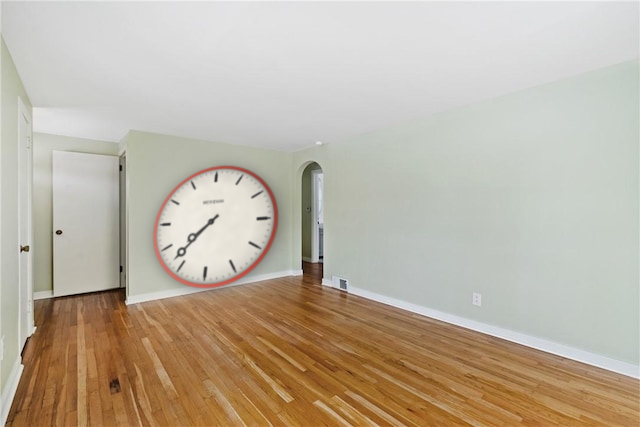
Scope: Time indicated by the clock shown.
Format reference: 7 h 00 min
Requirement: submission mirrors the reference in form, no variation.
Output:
7 h 37 min
